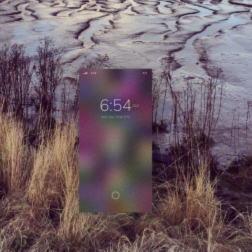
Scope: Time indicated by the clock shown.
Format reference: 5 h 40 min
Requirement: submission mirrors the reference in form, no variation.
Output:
6 h 54 min
